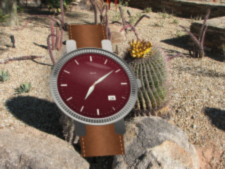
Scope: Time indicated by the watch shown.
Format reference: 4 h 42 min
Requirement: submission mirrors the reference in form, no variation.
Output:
7 h 09 min
